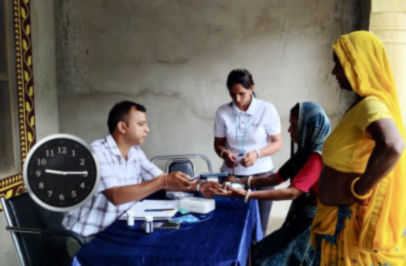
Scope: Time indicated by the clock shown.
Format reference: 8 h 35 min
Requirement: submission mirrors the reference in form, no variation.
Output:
9 h 15 min
